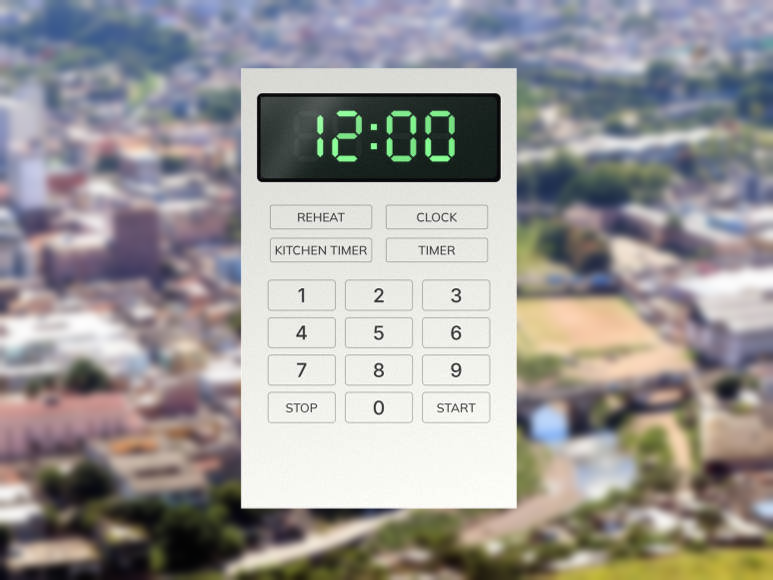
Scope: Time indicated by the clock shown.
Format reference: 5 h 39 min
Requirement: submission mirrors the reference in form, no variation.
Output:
12 h 00 min
